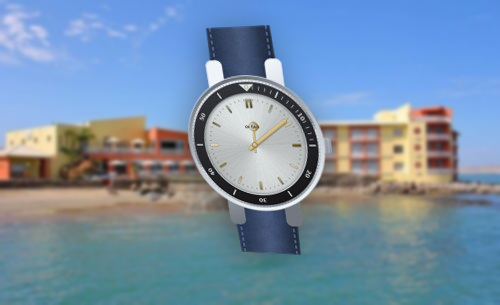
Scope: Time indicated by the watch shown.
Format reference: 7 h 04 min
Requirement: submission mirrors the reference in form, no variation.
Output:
12 h 09 min
